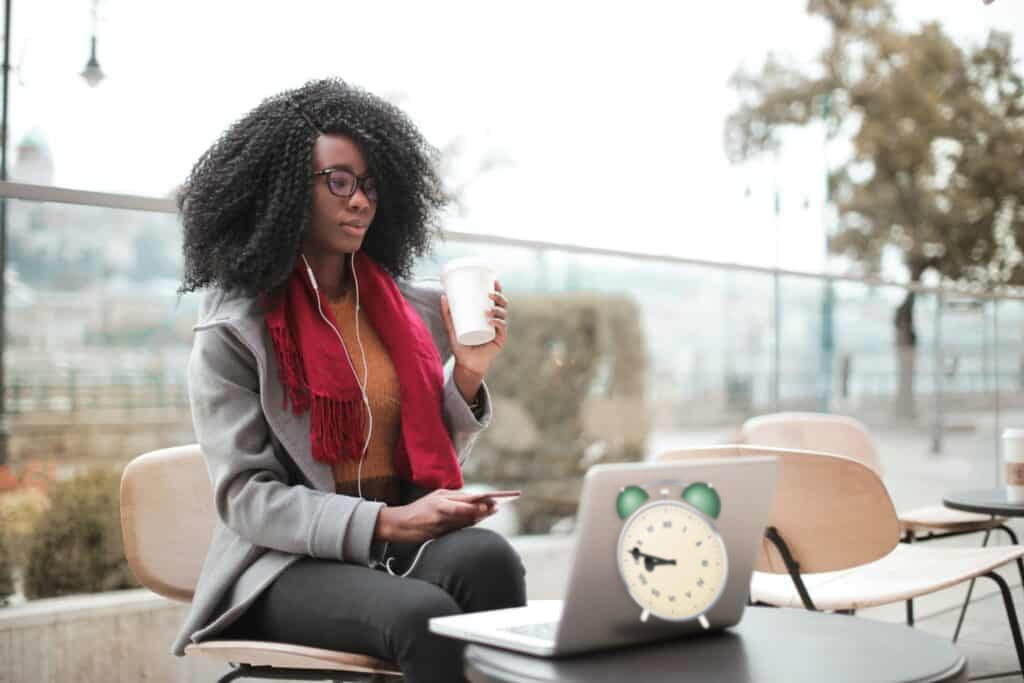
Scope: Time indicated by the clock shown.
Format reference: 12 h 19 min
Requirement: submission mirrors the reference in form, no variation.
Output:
8 h 47 min
